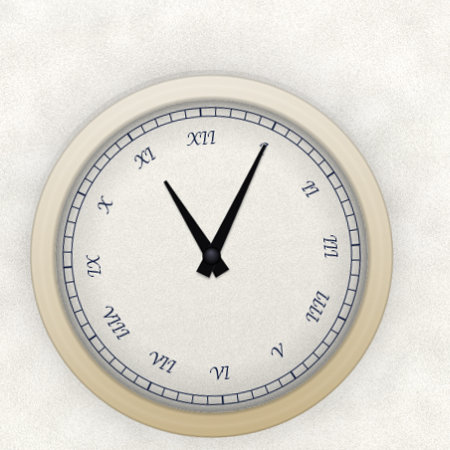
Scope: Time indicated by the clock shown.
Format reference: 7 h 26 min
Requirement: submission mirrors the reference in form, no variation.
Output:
11 h 05 min
